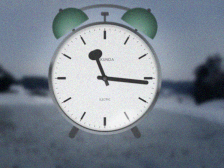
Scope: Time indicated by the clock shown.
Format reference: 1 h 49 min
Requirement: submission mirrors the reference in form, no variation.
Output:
11 h 16 min
